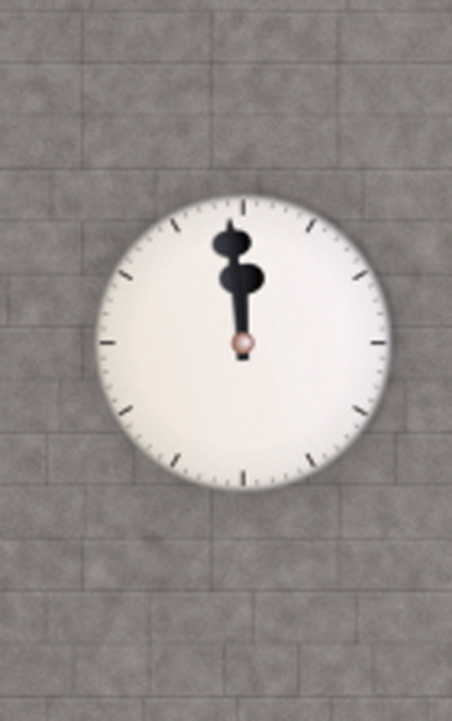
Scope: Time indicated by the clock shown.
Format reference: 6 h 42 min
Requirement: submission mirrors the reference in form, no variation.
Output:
11 h 59 min
